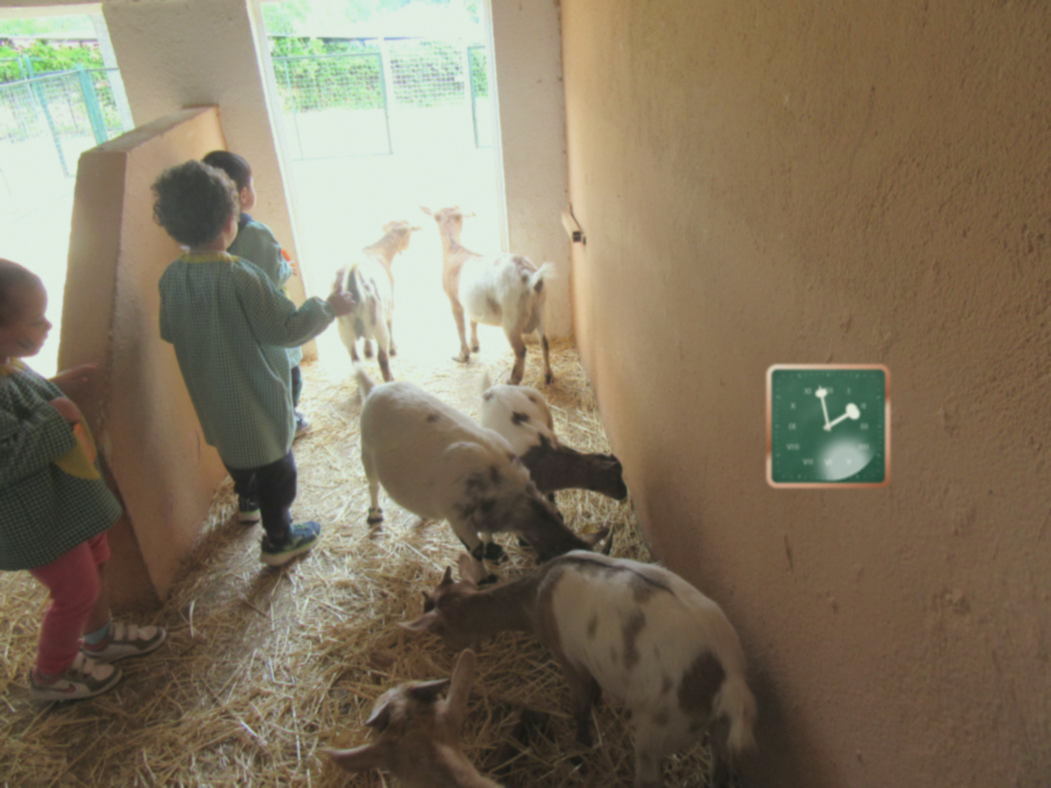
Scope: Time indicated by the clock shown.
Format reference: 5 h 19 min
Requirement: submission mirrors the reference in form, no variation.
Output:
1 h 58 min
